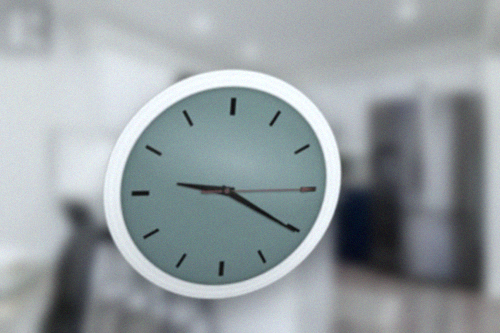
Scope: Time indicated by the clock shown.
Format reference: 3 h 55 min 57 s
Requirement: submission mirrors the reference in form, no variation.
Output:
9 h 20 min 15 s
